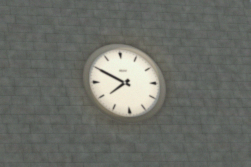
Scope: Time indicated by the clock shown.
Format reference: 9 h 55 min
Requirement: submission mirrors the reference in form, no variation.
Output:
7 h 50 min
